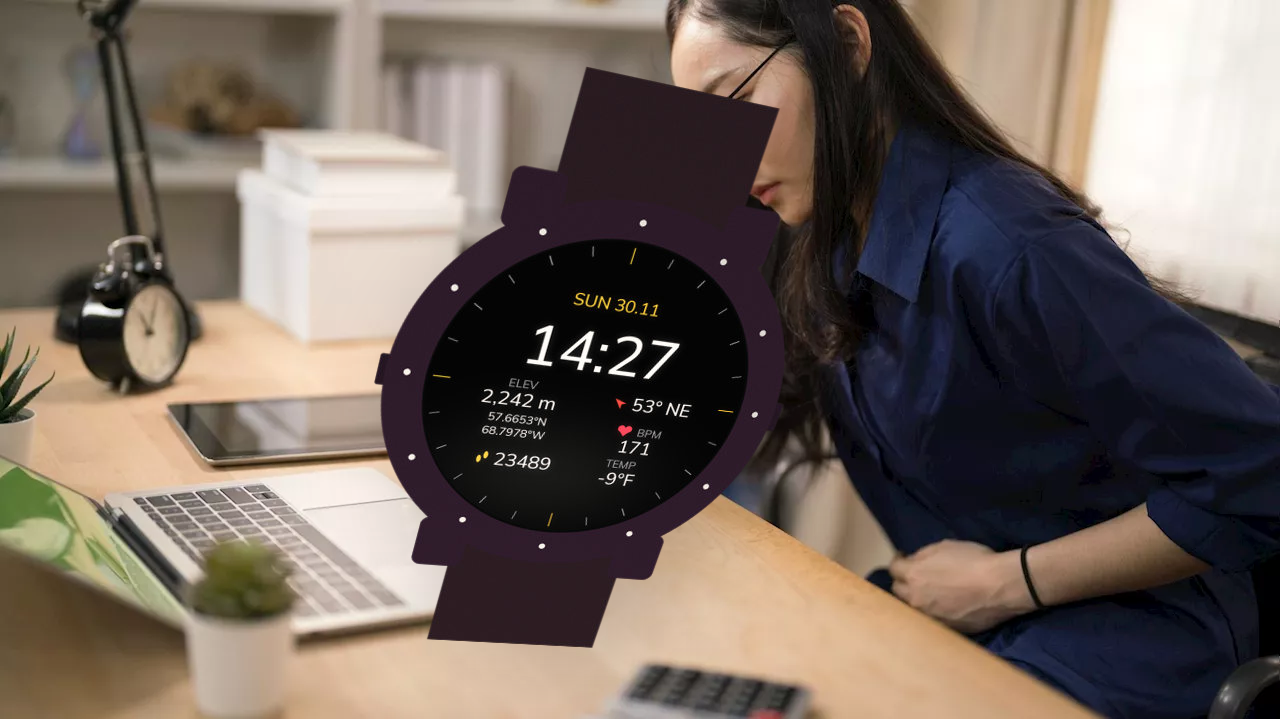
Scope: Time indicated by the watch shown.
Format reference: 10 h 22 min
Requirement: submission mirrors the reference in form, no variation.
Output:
14 h 27 min
